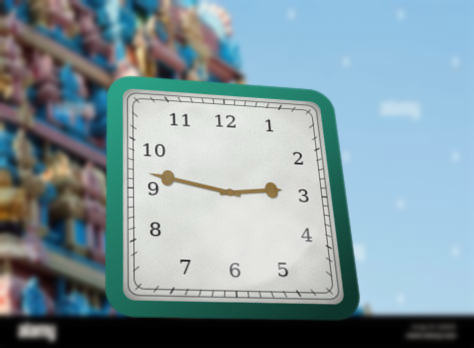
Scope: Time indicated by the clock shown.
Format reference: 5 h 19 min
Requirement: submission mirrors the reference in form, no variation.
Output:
2 h 47 min
